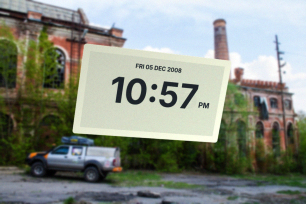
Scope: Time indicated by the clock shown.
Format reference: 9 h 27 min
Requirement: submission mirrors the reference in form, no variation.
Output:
10 h 57 min
